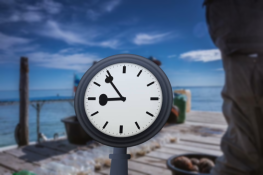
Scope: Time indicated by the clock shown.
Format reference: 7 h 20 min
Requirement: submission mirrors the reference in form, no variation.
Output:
8 h 54 min
